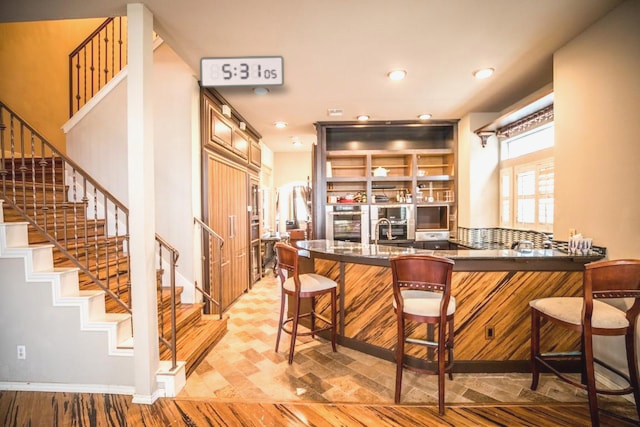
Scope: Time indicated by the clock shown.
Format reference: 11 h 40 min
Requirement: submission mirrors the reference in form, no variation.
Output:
5 h 31 min
